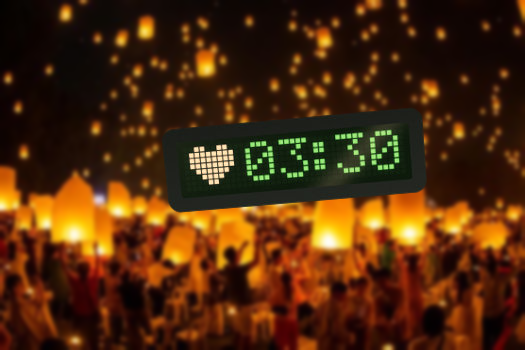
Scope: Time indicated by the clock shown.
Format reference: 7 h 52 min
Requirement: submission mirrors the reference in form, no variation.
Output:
3 h 30 min
